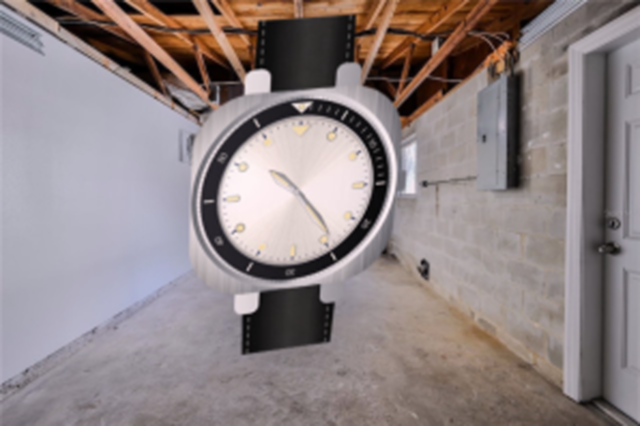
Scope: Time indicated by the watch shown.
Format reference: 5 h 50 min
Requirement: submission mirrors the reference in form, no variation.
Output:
10 h 24 min
